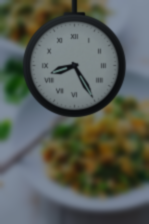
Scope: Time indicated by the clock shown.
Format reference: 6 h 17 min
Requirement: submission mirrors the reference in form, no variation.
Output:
8 h 25 min
